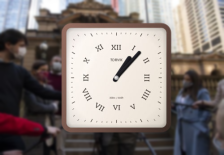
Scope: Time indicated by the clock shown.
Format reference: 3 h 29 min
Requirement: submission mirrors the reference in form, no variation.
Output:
1 h 07 min
